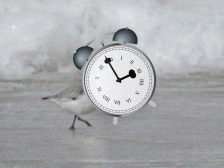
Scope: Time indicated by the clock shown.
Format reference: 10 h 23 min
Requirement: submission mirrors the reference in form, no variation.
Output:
2 h 59 min
